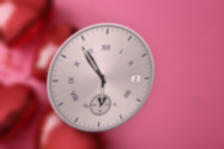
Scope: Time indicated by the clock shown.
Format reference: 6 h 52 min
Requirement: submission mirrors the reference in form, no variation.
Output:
5 h 54 min
